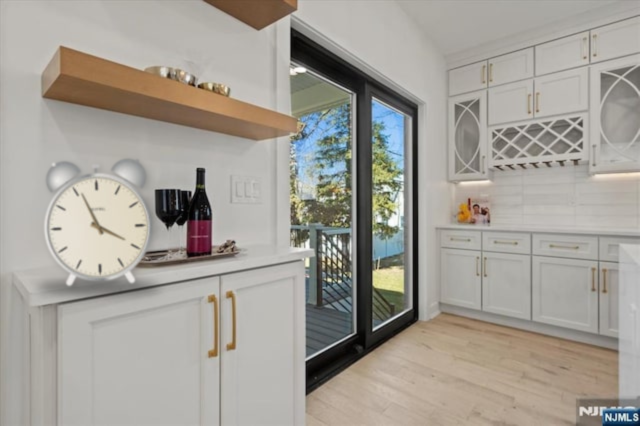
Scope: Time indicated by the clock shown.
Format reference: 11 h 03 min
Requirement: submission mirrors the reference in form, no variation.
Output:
3 h 56 min
